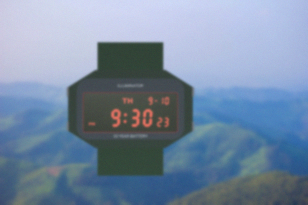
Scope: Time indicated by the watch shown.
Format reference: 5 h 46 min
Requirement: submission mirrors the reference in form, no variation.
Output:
9 h 30 min
